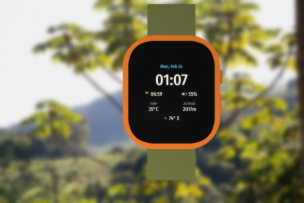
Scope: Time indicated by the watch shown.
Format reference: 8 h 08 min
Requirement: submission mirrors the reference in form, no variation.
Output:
1 h 07 min
